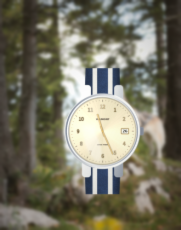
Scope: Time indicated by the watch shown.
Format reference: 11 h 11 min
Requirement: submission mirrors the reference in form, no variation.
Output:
11 h 26 min
